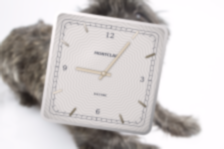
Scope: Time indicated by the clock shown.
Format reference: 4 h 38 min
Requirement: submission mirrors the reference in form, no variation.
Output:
9 h 05 min
